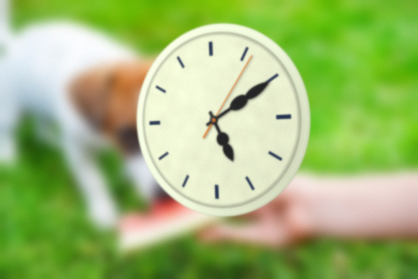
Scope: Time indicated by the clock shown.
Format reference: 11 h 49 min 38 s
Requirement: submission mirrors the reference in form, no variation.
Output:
5 h 10 min 06 s
